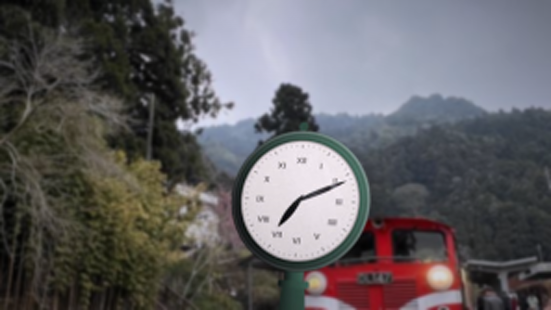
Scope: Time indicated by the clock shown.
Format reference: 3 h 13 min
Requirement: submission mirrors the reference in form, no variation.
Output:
7 h 11 min
